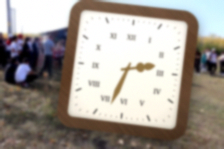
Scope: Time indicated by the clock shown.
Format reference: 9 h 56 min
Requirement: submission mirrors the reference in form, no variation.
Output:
2 h 33 min
